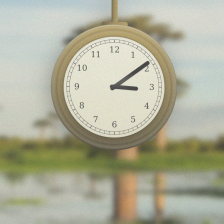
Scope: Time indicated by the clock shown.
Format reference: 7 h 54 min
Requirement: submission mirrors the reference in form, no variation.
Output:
3 h 09 min
